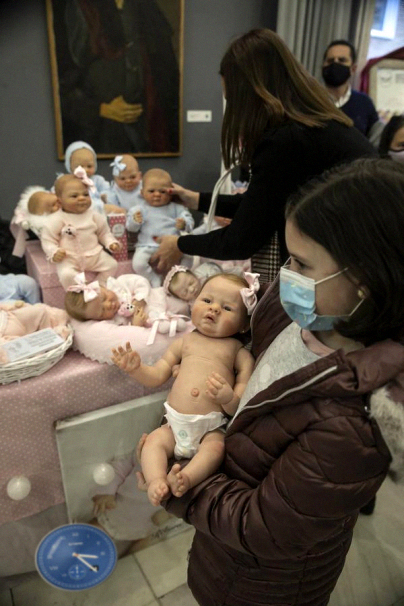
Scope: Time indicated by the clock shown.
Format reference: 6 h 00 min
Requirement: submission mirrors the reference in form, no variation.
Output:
3 h 23 min
